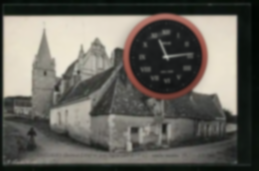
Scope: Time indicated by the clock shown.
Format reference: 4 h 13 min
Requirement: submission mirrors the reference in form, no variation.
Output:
11 h 14 min
